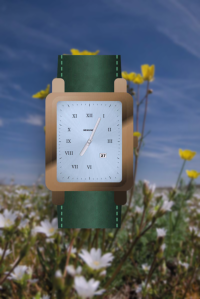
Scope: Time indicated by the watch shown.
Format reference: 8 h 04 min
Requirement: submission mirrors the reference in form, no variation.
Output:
7 h 04 min
